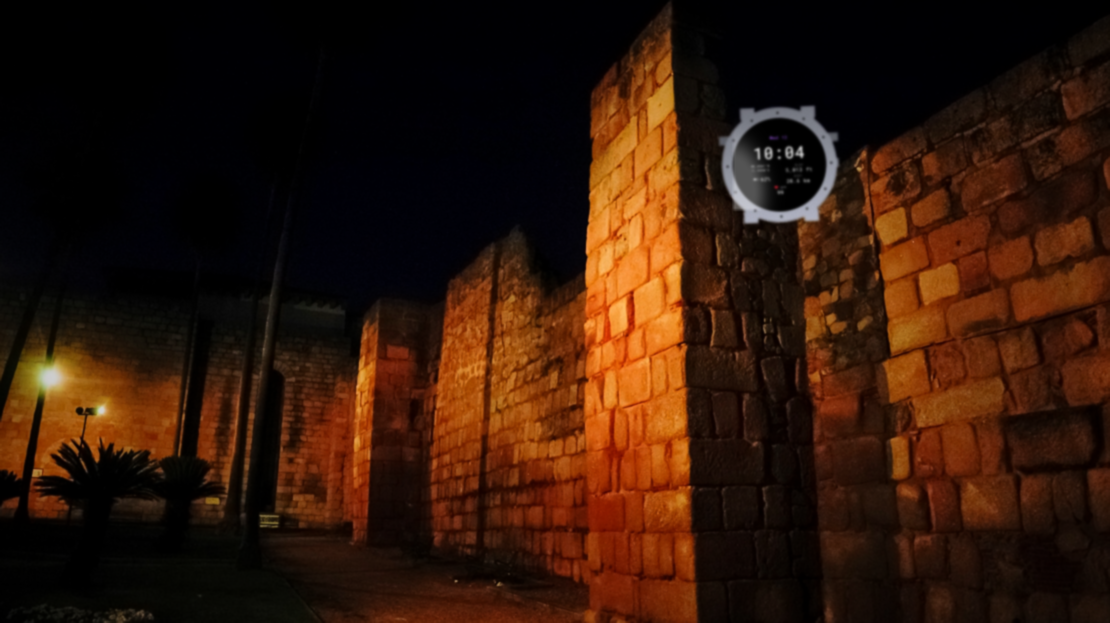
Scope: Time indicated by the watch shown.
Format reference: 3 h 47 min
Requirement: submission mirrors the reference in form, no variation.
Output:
10 h 04 min
